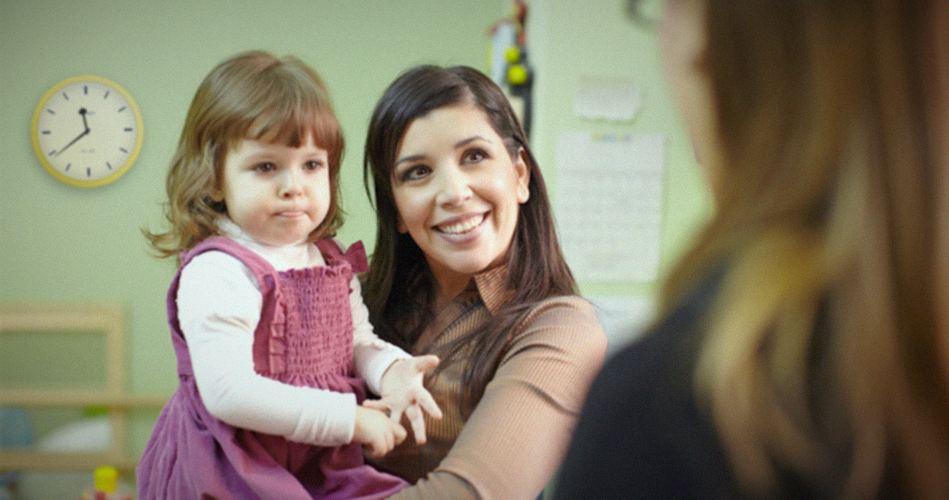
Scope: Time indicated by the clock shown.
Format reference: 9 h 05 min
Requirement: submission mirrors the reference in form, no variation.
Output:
11 h 39 min
